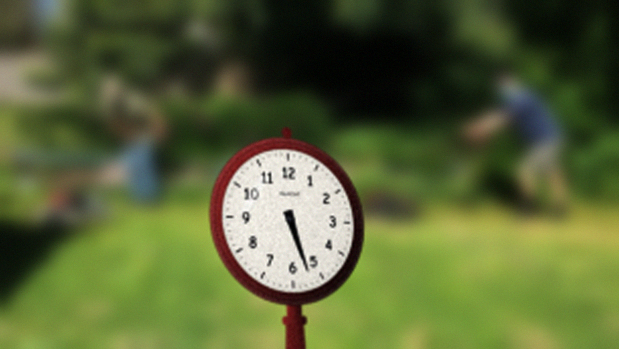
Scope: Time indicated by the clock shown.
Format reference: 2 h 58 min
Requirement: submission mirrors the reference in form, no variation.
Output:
5 h 27 min
